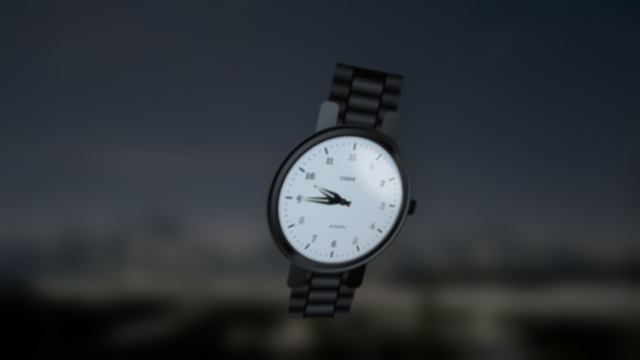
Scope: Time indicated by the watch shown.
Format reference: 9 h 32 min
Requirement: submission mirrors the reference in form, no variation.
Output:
9 h 45 min
